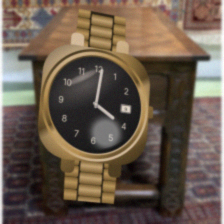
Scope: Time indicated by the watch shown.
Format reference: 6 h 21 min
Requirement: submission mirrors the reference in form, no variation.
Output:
4 h 01 min
